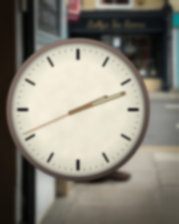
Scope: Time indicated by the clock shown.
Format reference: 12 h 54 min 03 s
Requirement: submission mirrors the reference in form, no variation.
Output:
2 h 11 min 41 s
